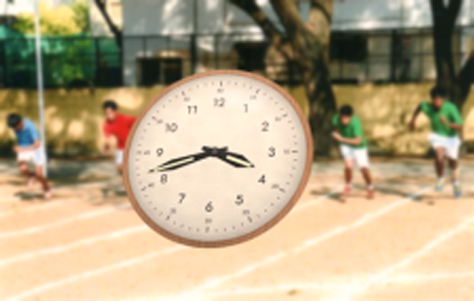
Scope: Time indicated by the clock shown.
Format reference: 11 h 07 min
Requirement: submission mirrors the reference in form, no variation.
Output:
3 h 42 min
